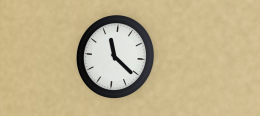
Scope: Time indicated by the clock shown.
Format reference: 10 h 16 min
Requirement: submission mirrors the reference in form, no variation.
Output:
11 h 21 min
